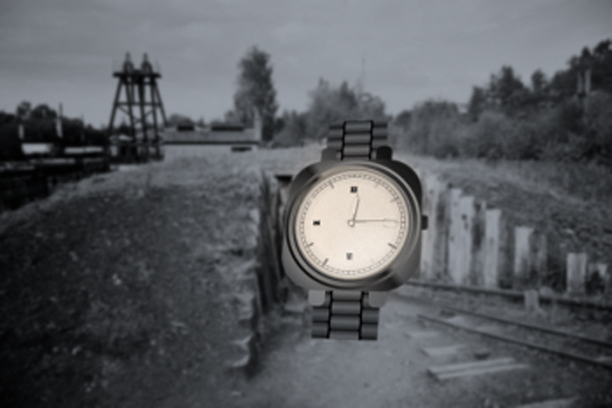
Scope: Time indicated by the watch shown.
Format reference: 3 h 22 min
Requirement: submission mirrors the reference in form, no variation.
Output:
12 h 15 min
